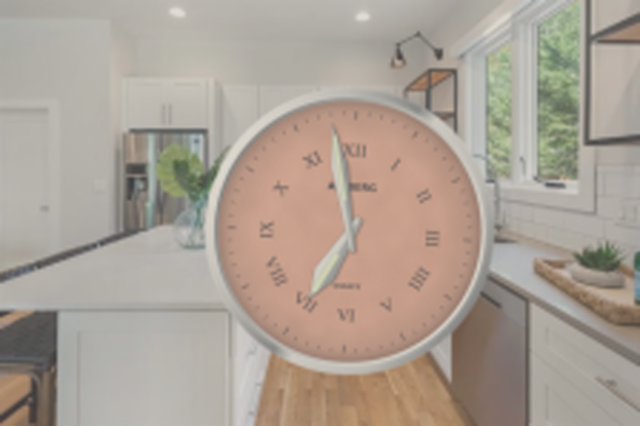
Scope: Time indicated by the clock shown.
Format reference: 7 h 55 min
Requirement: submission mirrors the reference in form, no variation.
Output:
6 h 58 min
